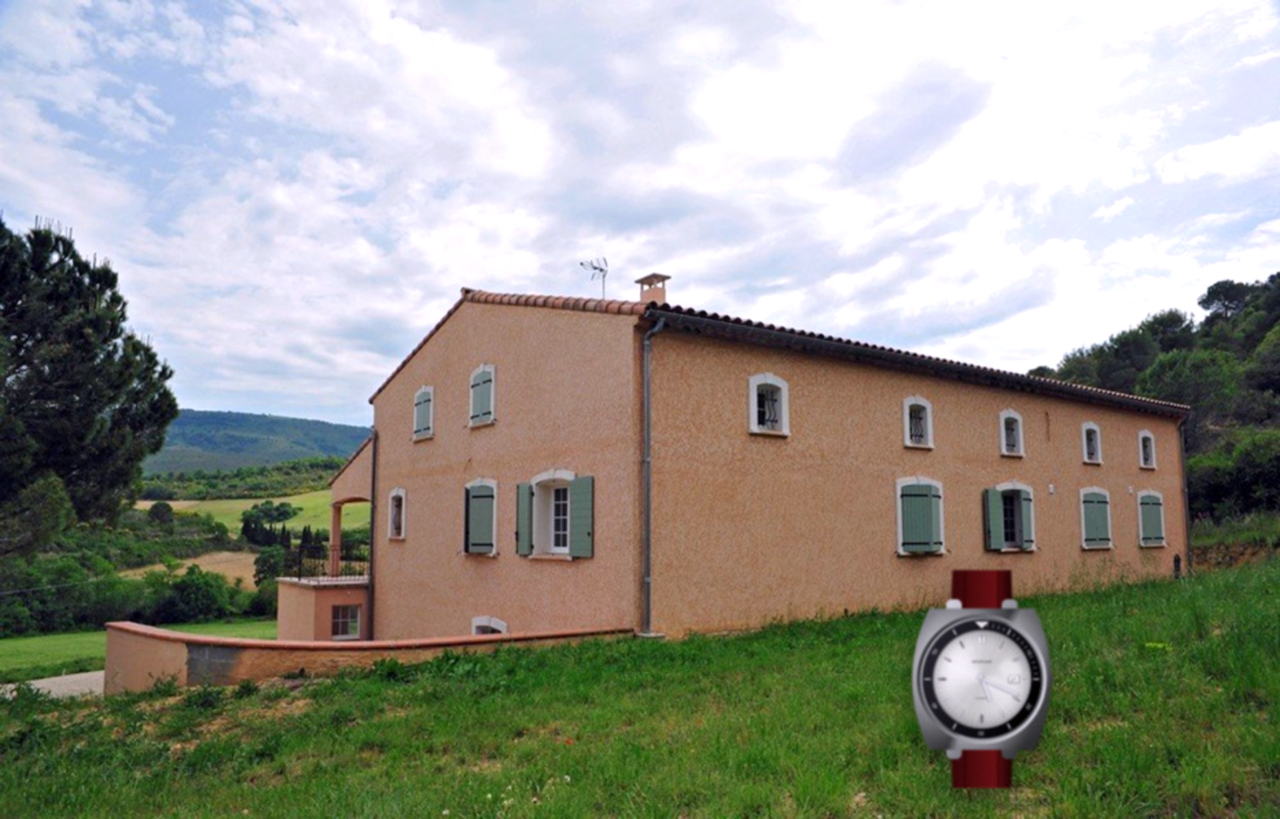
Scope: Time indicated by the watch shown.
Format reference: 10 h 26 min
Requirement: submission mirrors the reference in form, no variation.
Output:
5 h 19 min
